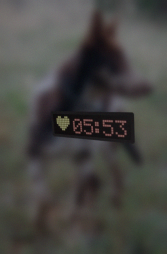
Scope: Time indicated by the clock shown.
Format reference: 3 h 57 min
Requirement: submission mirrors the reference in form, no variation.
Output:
5 h 53 min
